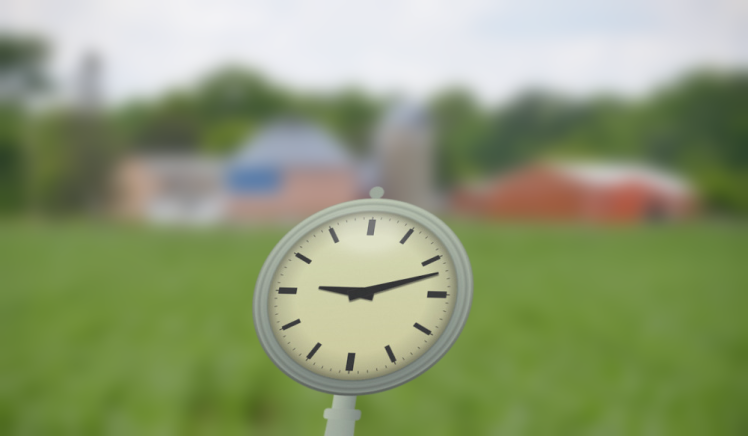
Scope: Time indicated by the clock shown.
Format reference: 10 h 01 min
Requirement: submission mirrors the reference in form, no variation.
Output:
9 h 12 min
